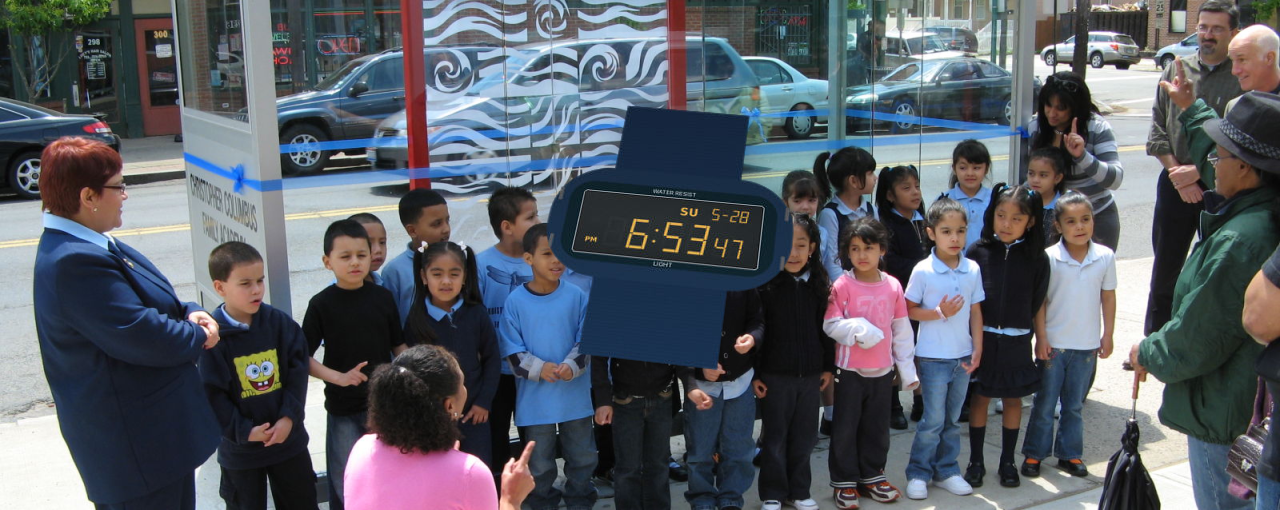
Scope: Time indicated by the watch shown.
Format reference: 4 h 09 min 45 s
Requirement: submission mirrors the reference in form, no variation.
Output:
6 h 53 min 47 s
